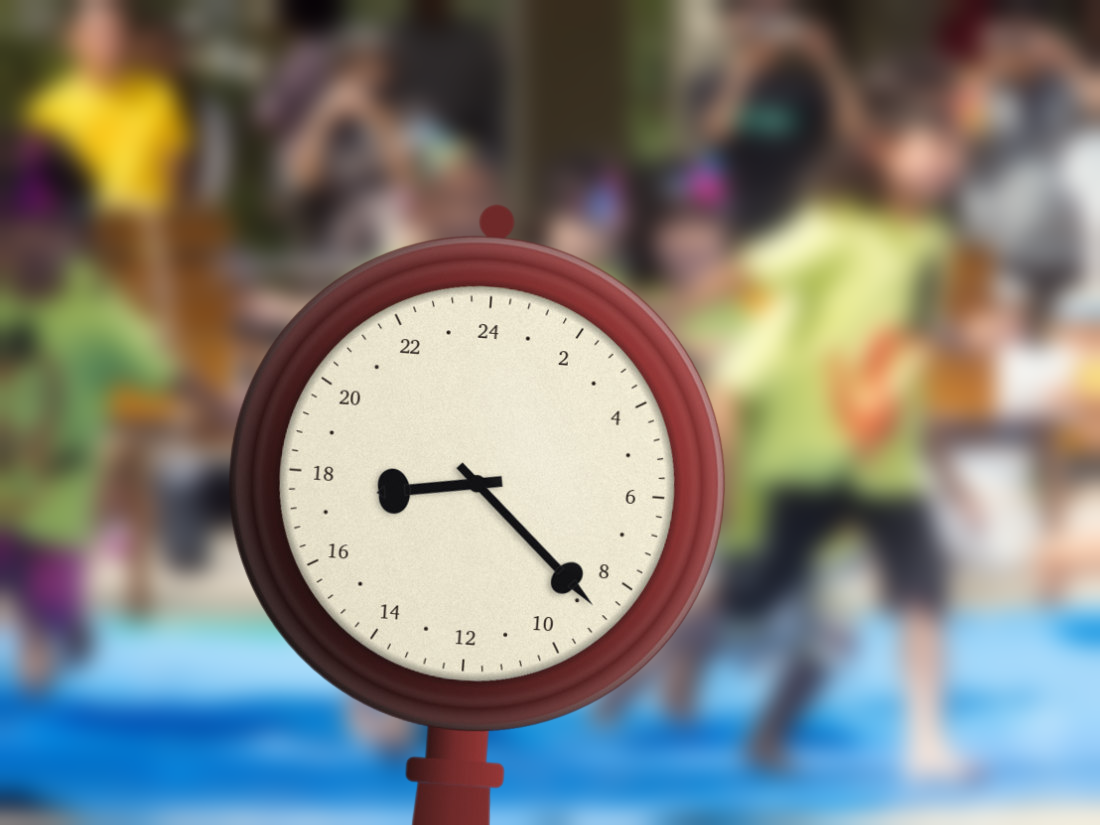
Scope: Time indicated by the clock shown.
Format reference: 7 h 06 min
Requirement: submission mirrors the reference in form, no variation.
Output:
17 h 22 min
